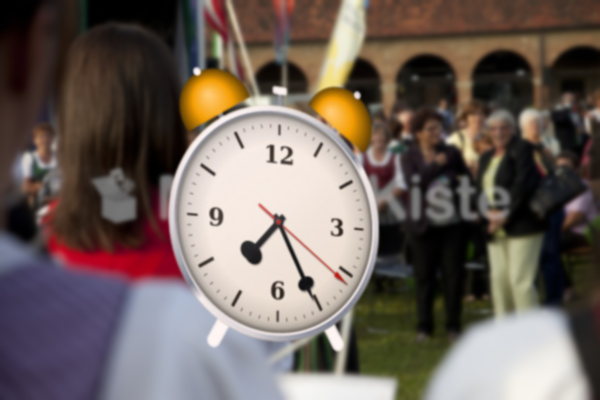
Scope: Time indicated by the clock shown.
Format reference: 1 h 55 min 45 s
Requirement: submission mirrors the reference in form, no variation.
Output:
7 h 25 min 21 s
